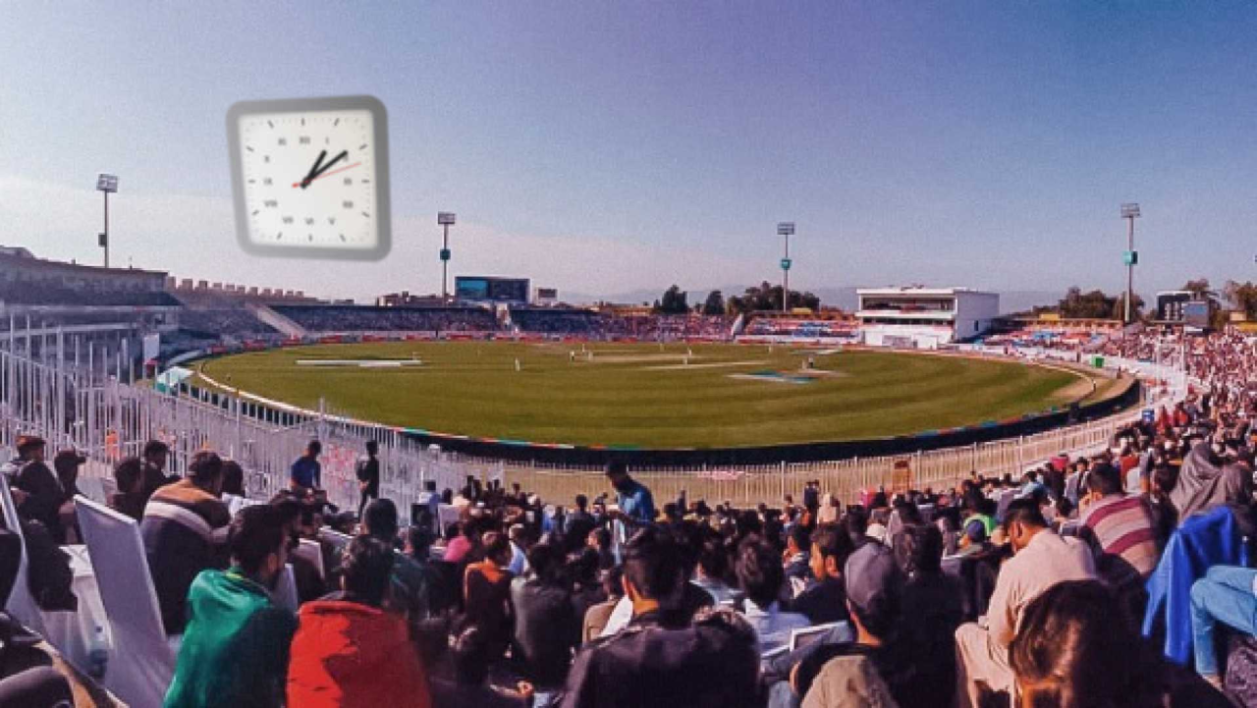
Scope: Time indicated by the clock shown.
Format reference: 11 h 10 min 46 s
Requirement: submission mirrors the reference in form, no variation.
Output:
1 h 09 min 12 s
